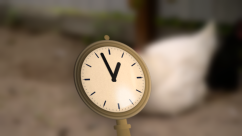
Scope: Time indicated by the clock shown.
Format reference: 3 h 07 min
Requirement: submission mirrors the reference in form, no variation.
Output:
12 h 57 min
